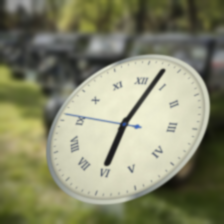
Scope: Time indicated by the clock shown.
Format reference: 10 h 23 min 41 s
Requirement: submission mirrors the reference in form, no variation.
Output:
6 h 02 min 46 s
